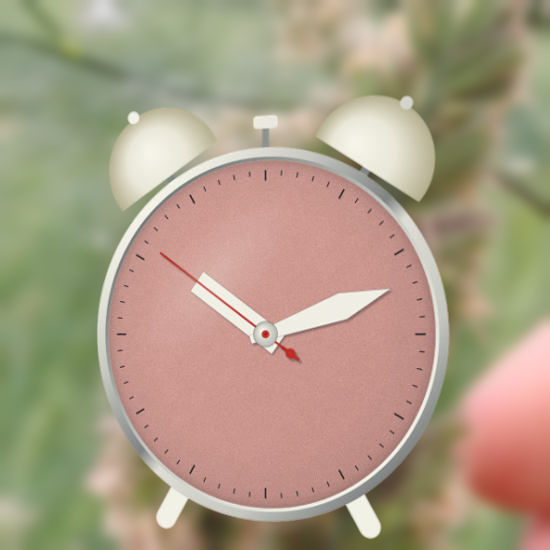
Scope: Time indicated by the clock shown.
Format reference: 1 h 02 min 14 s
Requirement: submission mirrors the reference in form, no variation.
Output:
10 h 11 min 51 s
